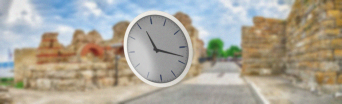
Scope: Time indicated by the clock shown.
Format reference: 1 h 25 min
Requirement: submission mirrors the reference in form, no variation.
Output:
11 h 18 min
